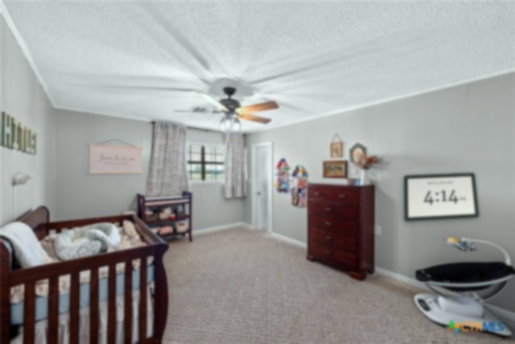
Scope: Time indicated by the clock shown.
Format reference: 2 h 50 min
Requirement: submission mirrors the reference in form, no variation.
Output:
4 h 14 min
